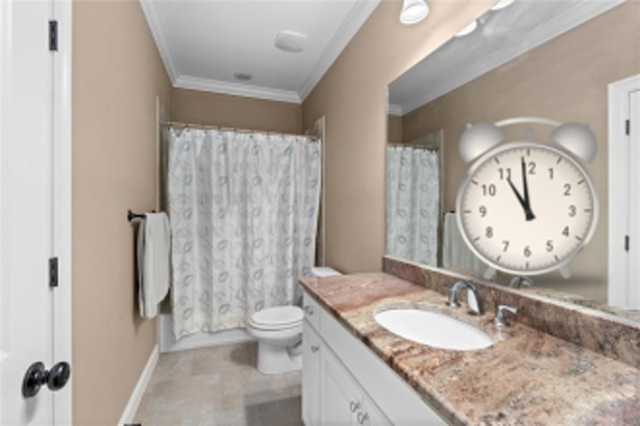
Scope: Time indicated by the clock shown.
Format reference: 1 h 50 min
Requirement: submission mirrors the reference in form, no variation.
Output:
10 h 59 min
